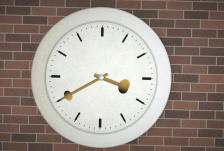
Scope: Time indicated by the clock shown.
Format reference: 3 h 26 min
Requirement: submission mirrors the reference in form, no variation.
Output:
3 h 40 min
